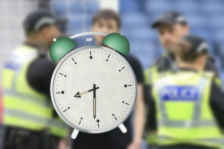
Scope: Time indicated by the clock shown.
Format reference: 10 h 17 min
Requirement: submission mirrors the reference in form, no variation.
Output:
8 h 31 min
